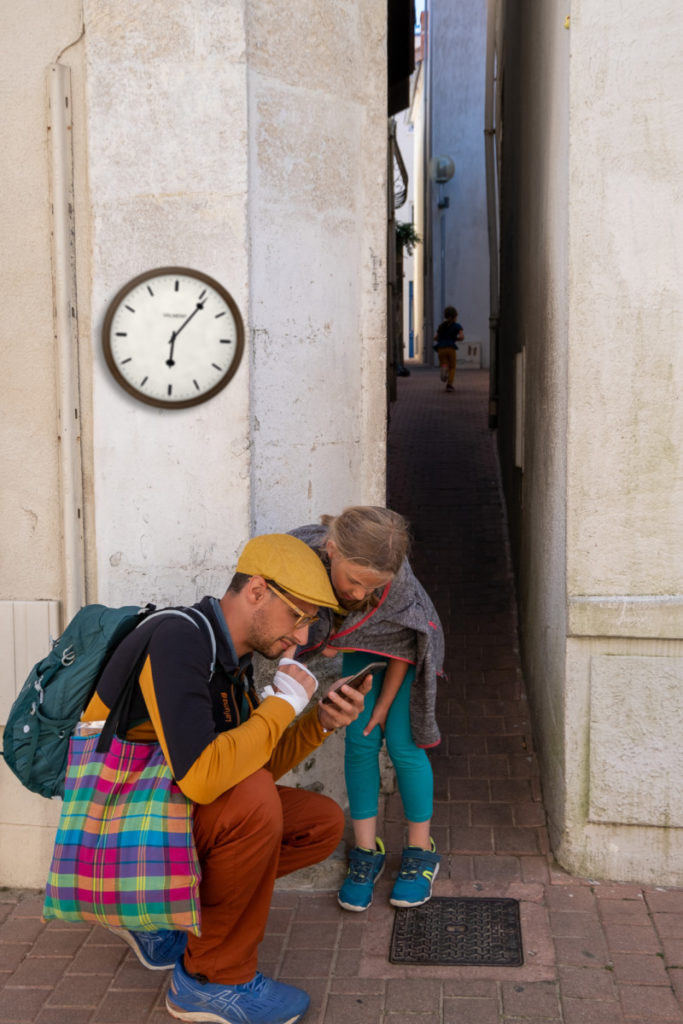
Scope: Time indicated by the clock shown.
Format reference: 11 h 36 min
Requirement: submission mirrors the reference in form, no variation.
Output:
6 h 06 min
